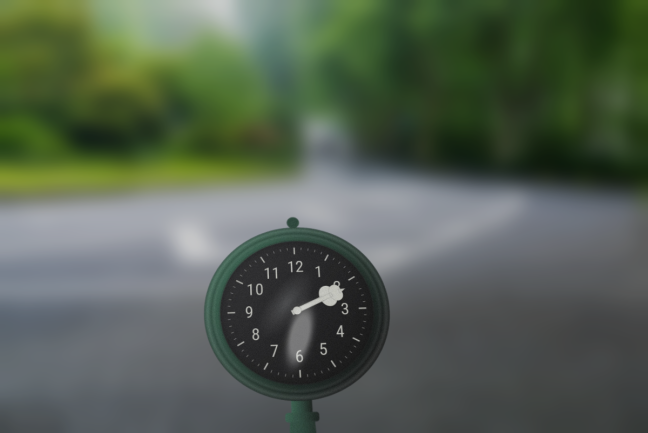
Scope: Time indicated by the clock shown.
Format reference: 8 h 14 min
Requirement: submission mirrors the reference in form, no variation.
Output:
2 h 11 min
